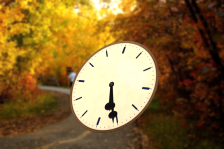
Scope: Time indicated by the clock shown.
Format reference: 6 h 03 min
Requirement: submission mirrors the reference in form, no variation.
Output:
5 h 26 min
